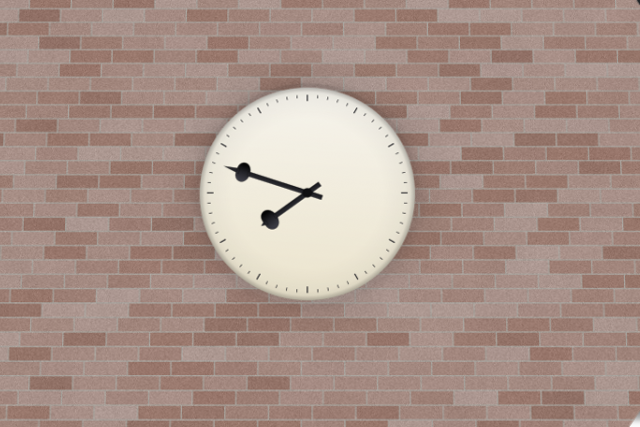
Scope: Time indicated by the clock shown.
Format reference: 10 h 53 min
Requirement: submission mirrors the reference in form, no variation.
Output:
7 h 48 min
